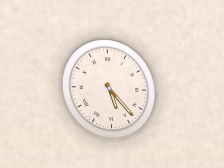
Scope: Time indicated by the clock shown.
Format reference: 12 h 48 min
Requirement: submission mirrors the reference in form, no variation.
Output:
5 h 23 min
